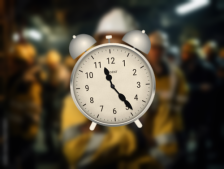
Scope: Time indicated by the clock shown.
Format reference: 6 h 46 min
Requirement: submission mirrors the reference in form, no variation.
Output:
11 h 24 min
